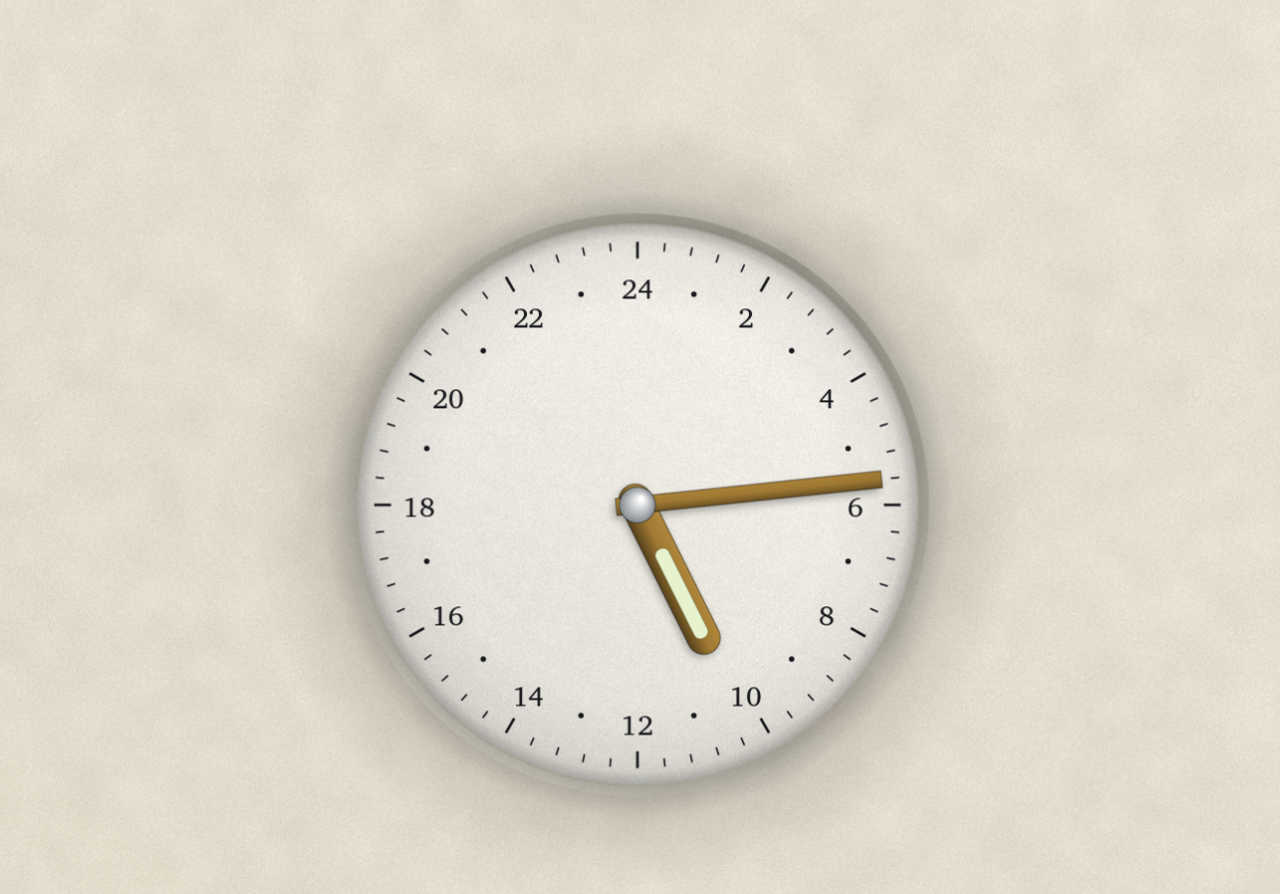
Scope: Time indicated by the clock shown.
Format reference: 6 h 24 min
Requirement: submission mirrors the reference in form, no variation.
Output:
10 h 14 min
